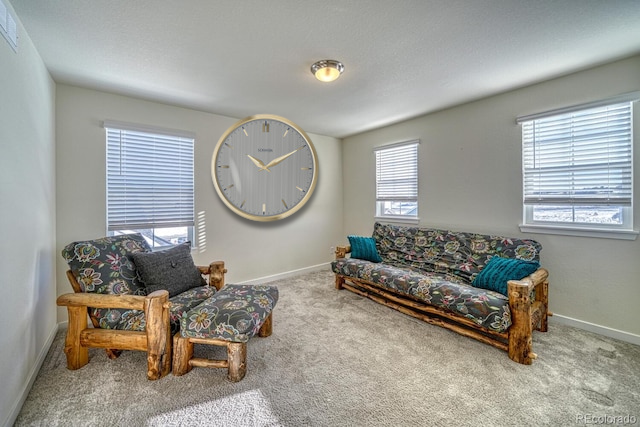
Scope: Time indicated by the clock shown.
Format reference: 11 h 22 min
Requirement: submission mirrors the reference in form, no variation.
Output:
10 h 10 min
